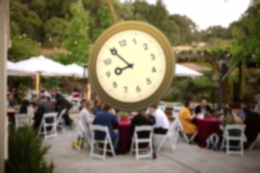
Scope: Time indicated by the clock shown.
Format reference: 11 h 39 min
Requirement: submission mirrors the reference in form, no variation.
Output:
8 h 55 min
